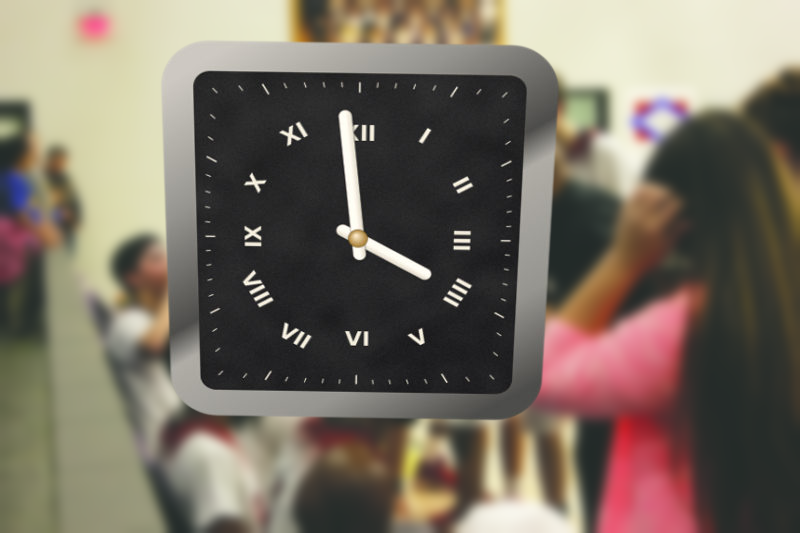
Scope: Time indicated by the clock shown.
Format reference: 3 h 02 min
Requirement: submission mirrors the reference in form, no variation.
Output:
3 h 59 min
